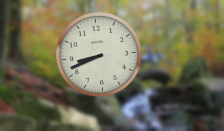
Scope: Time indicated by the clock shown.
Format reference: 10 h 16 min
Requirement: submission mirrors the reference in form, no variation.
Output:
8 h 42 min
